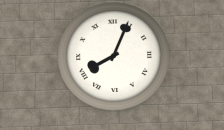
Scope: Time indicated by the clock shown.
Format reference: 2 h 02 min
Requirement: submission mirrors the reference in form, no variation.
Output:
8 h 04 min
